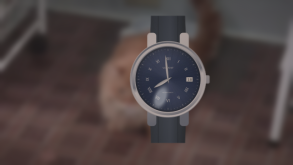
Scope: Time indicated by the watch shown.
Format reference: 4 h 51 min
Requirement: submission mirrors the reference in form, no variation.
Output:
7 h 59 min
